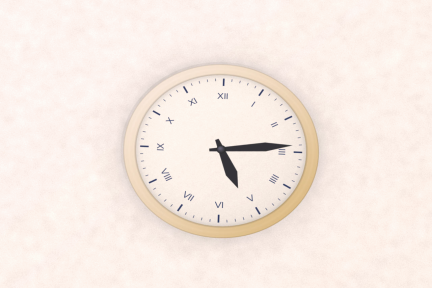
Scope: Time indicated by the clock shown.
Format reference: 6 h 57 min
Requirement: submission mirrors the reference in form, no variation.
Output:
5 h 14 min
